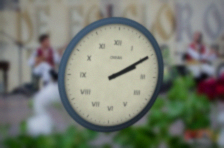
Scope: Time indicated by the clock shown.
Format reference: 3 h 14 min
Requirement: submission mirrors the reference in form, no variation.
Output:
2 h 10 min
